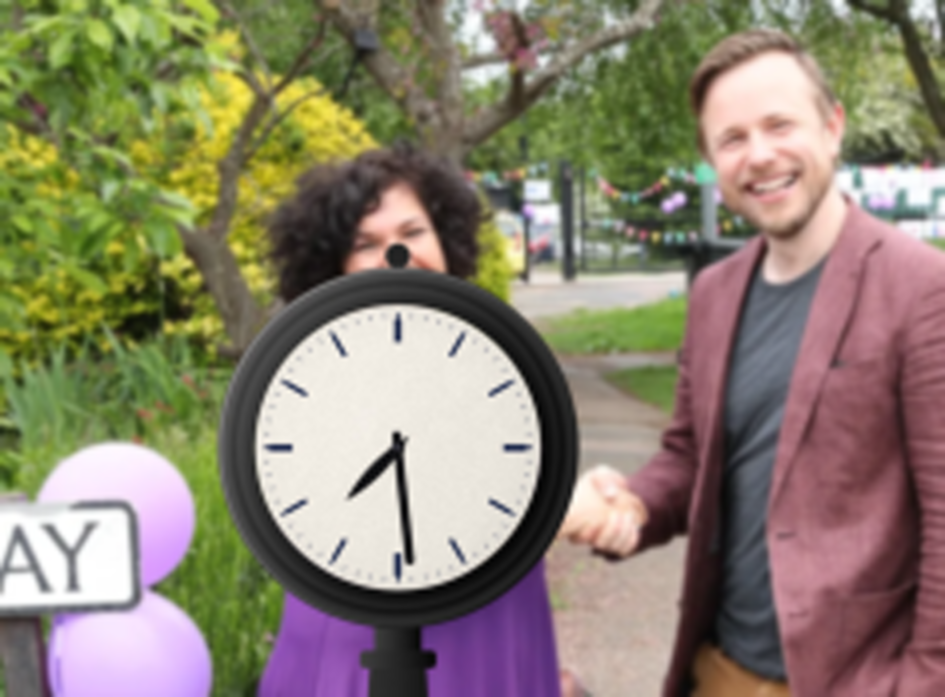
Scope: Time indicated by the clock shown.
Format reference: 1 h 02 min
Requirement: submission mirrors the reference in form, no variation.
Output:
7 h 29 min
